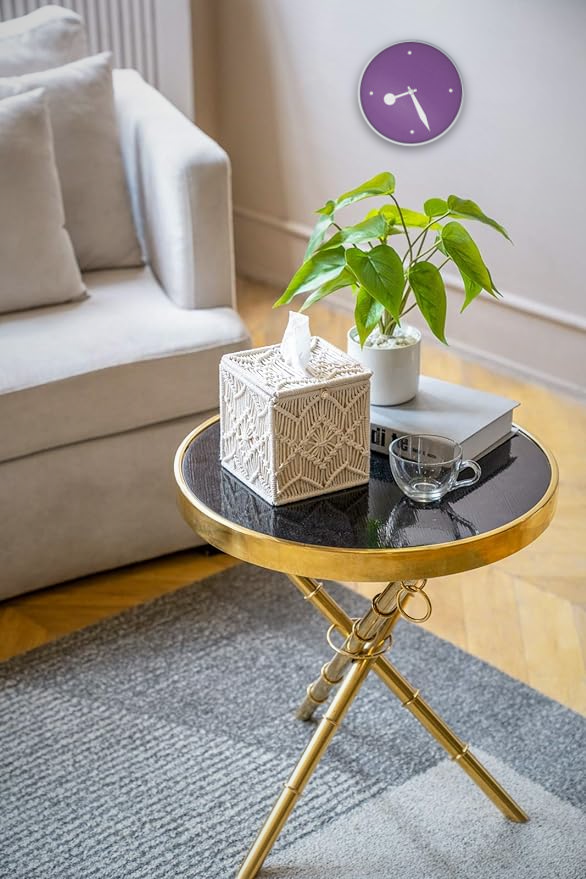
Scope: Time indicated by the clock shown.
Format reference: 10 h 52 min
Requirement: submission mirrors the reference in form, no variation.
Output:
8 h 26 min
